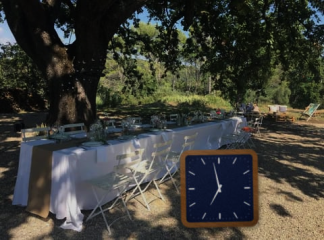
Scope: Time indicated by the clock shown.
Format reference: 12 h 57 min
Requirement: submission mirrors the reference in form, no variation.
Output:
6 h 58 min
